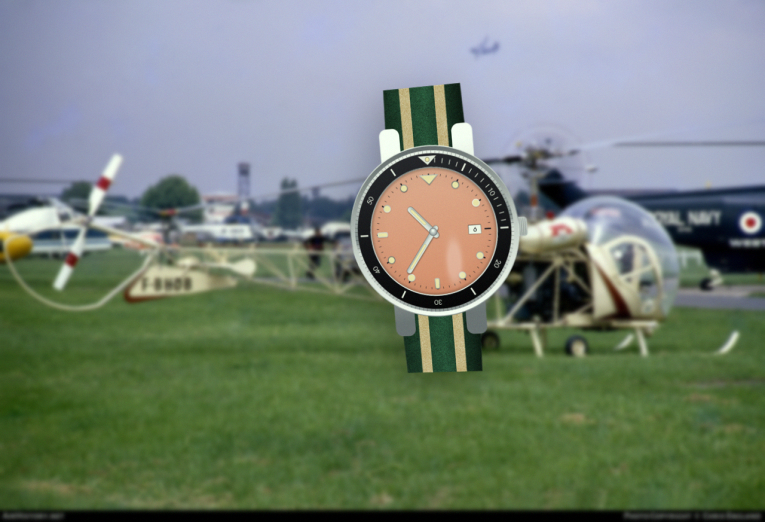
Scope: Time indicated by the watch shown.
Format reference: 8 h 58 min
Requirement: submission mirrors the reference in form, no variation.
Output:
10 h 36 min
